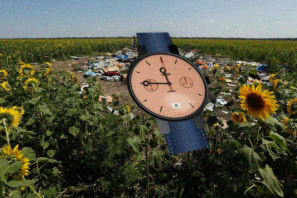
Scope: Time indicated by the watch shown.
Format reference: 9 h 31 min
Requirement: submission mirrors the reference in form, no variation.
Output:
11 h 46 min
